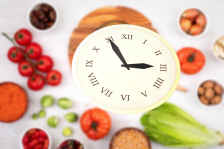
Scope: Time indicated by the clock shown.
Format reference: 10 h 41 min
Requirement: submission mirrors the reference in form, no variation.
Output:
2 h 55 min
